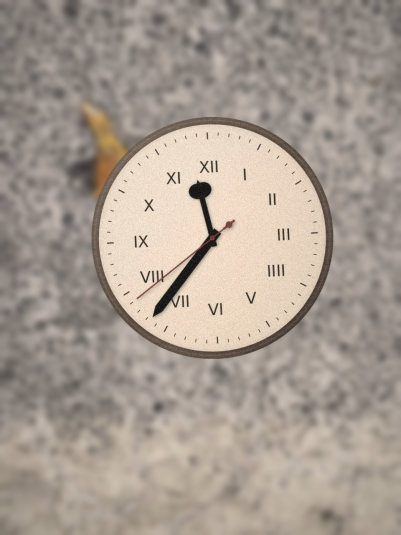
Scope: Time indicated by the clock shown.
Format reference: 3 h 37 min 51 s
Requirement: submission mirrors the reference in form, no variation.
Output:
11 h 36 min 39 s
